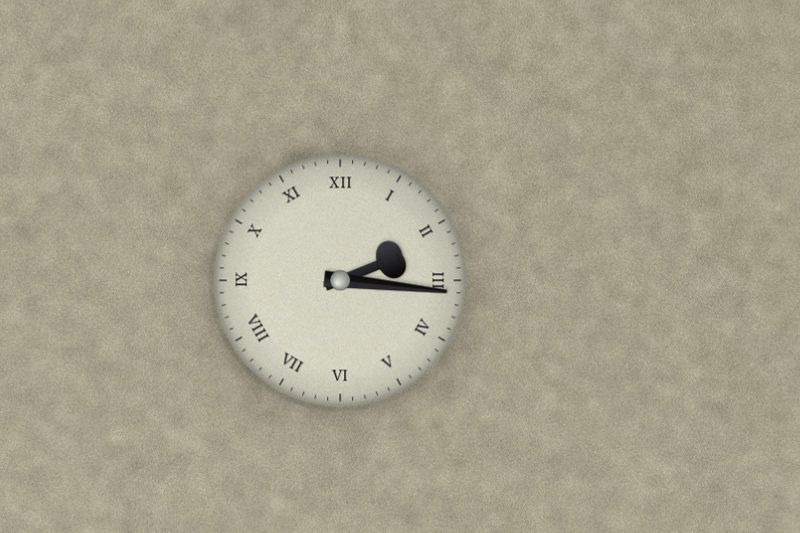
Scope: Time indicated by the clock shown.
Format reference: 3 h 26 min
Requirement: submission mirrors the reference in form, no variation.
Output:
2 h 16 min
